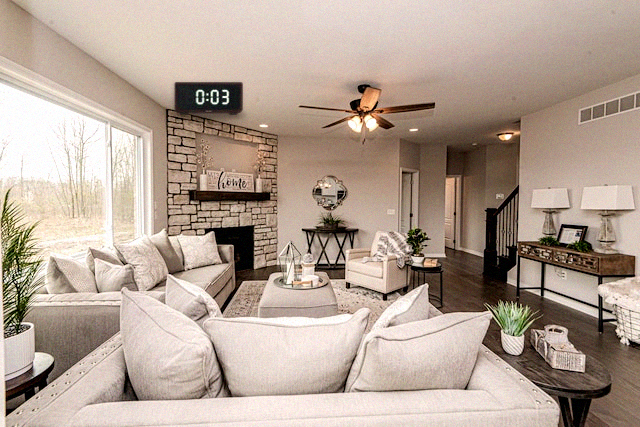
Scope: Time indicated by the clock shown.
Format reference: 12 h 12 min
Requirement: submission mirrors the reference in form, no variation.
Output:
0 h 03 min
